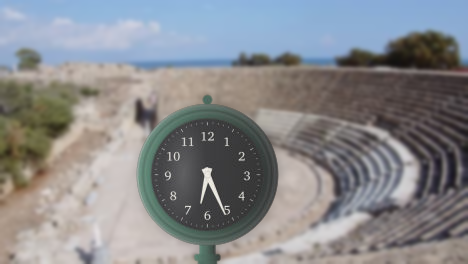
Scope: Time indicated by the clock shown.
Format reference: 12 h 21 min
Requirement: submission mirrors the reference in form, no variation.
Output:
6 h 26 min
